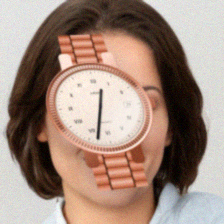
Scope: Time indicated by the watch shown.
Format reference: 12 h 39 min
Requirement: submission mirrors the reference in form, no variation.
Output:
12 h 33 min
